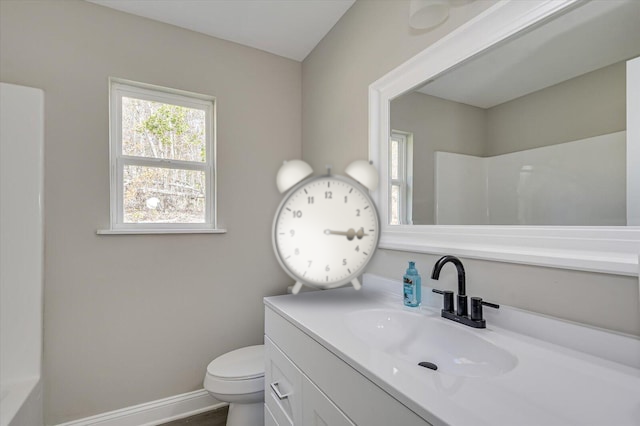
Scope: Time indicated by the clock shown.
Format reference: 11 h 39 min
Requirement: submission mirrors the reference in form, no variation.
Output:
3 h 16 min
